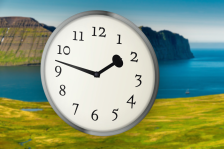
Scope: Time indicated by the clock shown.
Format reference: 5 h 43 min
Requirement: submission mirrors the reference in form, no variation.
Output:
1 h 47 min
